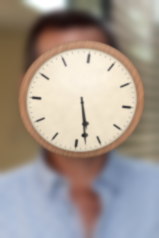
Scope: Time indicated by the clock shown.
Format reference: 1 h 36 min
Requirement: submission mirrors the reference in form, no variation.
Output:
5 h 28 min
